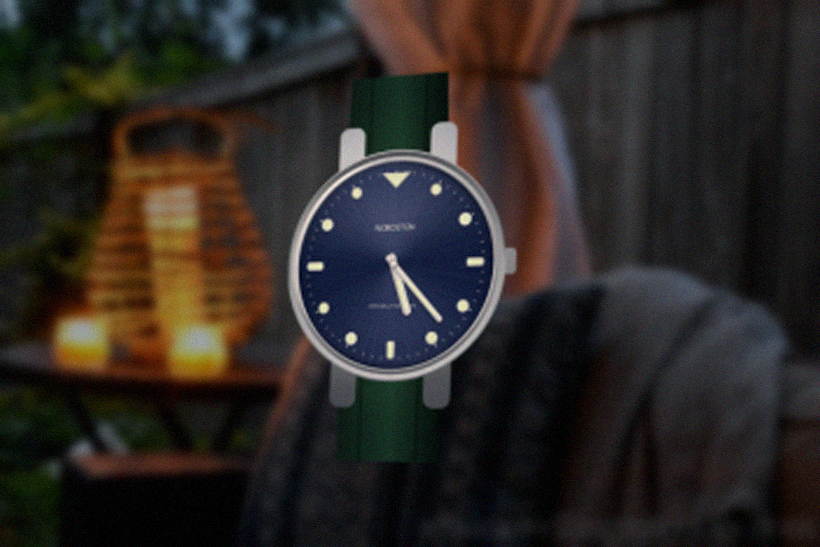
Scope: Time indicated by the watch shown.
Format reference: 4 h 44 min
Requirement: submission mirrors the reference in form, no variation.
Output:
5 h 23 min
